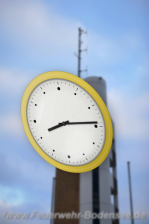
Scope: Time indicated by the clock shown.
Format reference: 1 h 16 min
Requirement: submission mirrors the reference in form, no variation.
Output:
8 h 14 min
